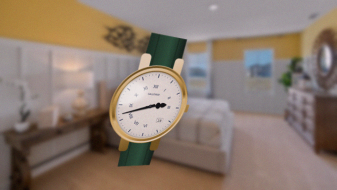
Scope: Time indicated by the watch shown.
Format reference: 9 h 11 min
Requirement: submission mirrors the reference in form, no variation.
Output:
2 h 42 min
